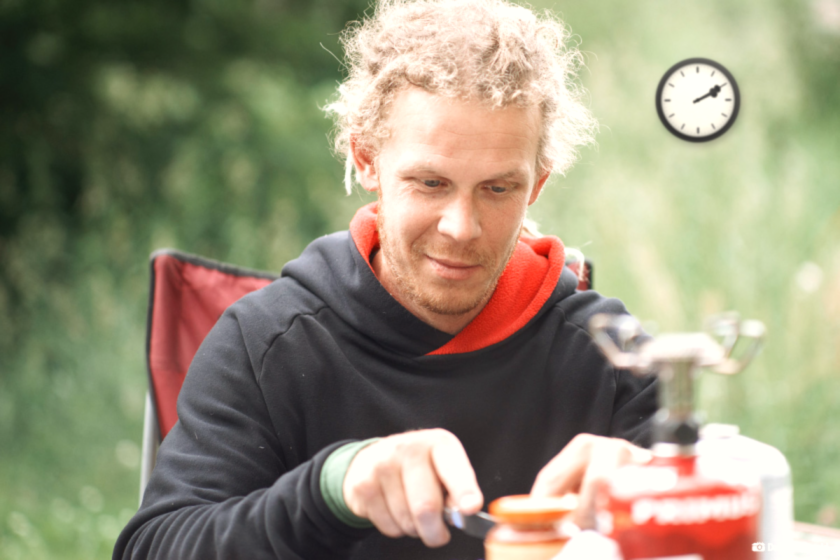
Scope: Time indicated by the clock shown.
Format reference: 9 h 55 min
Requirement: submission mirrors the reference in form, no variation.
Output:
2 h 10 min
